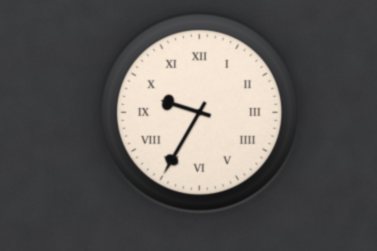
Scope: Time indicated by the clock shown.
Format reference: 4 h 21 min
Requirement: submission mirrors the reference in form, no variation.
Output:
9 h 35 min
